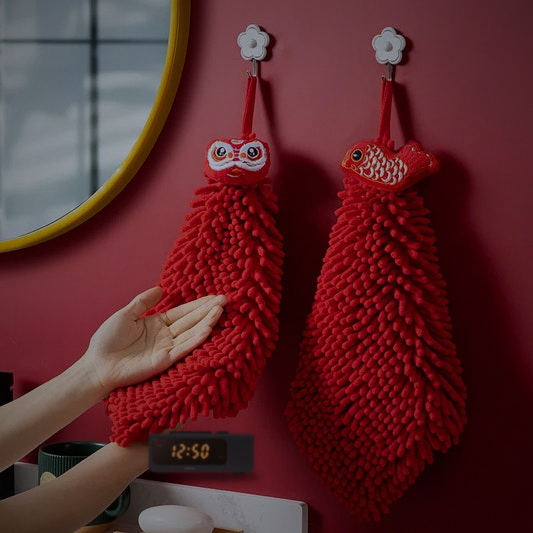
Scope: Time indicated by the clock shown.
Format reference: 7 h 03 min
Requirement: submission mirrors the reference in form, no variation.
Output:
12 h 50 min
